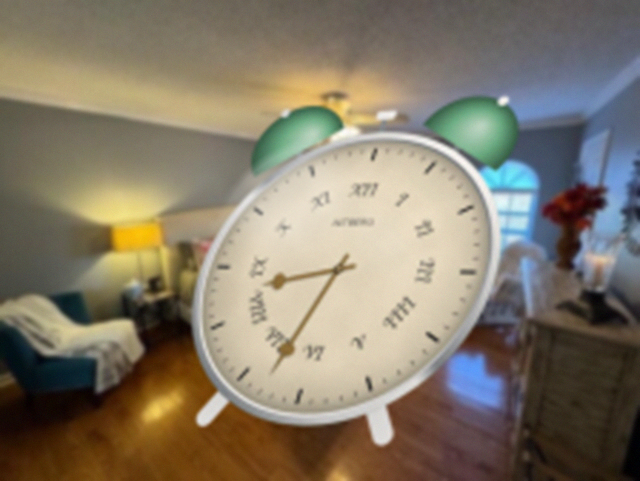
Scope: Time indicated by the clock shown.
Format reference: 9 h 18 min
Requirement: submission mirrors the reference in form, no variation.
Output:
8 h 33 min
